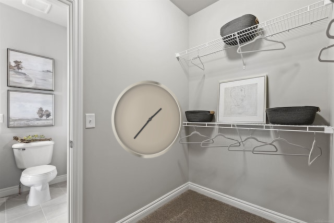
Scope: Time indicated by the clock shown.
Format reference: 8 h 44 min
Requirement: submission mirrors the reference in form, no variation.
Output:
1 h 37 min
